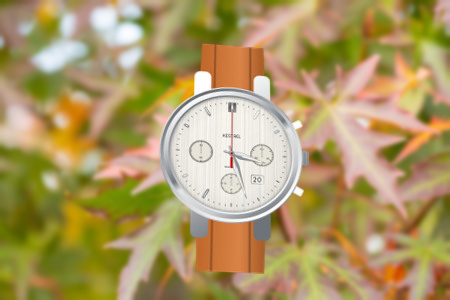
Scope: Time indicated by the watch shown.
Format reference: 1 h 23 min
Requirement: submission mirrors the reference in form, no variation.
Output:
3 h 27 min
